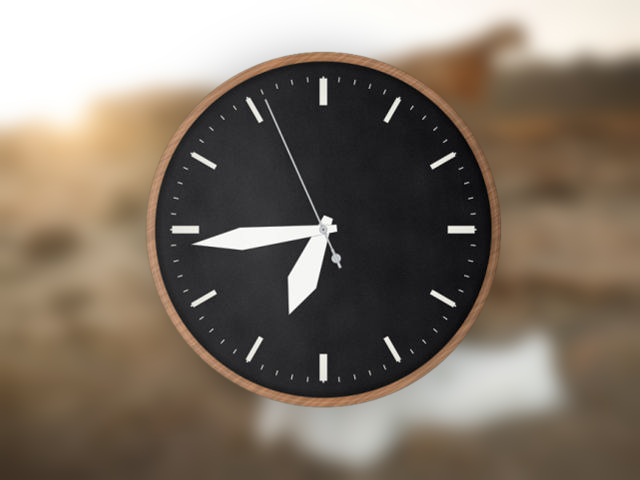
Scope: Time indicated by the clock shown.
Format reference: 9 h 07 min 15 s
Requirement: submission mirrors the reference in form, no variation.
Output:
6 h 43 min 56 s
